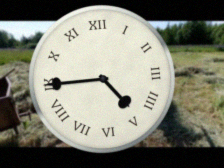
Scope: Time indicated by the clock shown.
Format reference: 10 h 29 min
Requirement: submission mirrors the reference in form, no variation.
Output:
4 h 45 min
